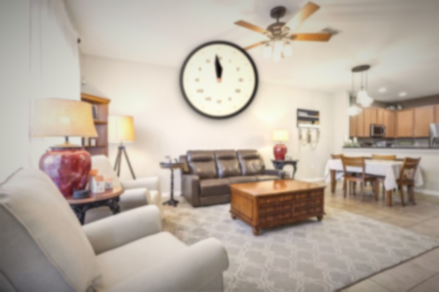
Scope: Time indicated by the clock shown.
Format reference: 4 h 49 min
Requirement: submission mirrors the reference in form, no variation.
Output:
11 h 59 min
